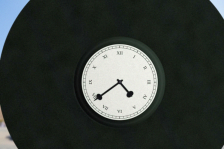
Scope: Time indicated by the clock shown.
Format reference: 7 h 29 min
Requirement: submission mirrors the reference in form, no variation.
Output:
4 h 39 min
